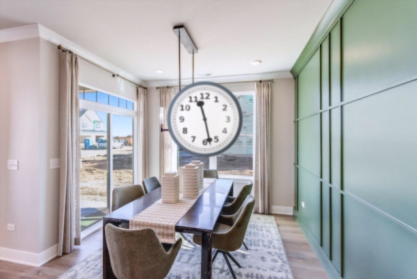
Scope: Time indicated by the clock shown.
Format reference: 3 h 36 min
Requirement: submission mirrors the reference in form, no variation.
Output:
11 h 28 min
